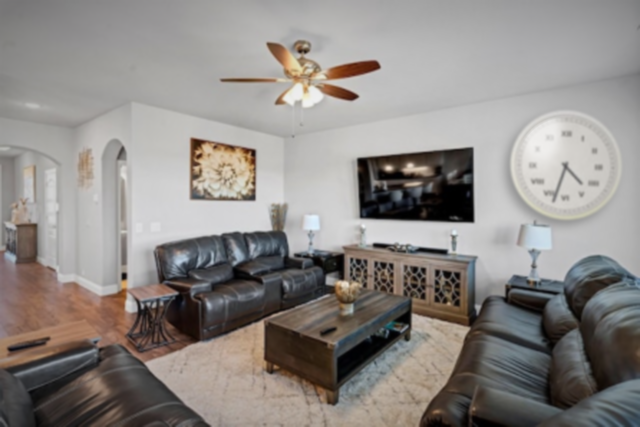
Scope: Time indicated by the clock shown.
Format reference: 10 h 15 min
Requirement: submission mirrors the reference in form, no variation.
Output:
4 h 33 min
